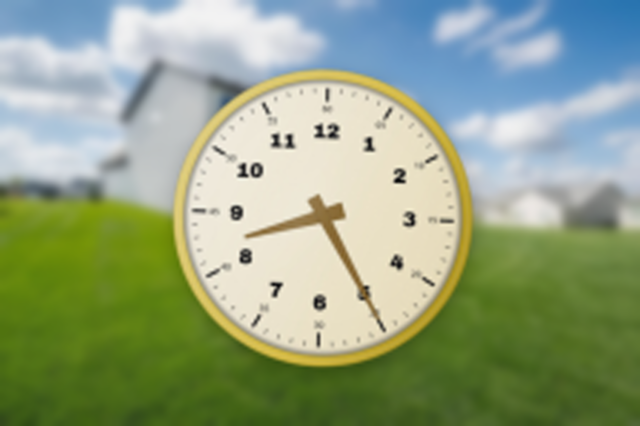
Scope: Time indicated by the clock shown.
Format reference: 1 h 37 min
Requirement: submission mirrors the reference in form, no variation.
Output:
8 h 25 min
